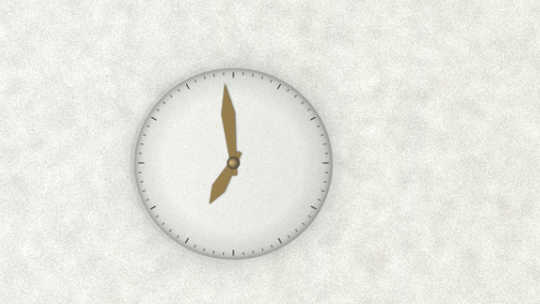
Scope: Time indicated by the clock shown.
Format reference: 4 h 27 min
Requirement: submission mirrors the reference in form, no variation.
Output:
6 h 59 min
